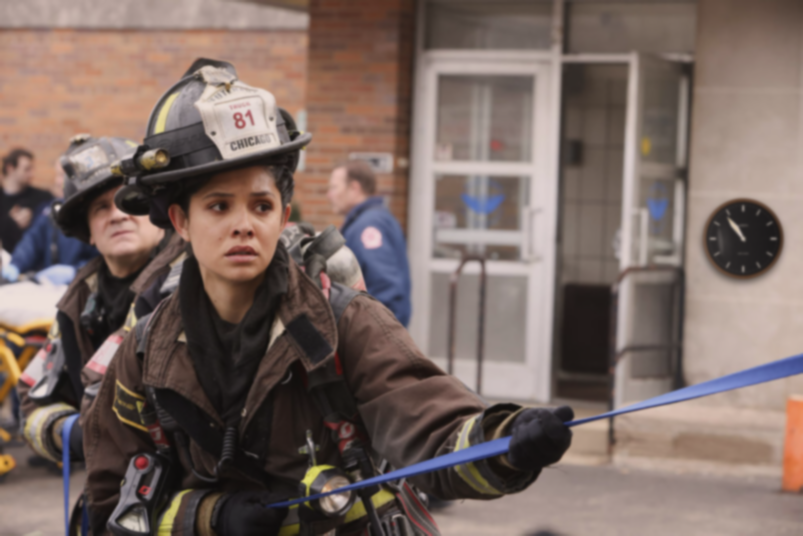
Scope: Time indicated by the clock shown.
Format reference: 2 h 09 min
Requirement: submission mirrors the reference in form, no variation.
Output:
10 h 54 min
